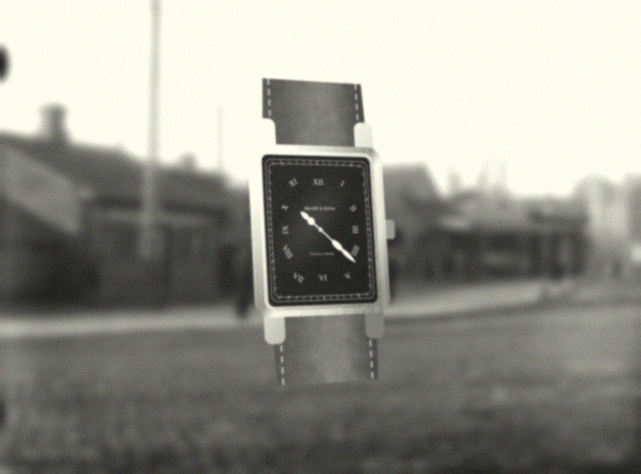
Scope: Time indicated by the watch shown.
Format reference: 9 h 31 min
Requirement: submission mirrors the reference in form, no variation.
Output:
10 h 22 min
